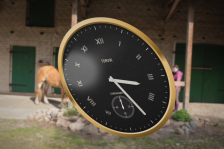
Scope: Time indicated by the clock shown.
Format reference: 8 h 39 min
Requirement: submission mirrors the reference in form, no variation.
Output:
3 h 25 min
